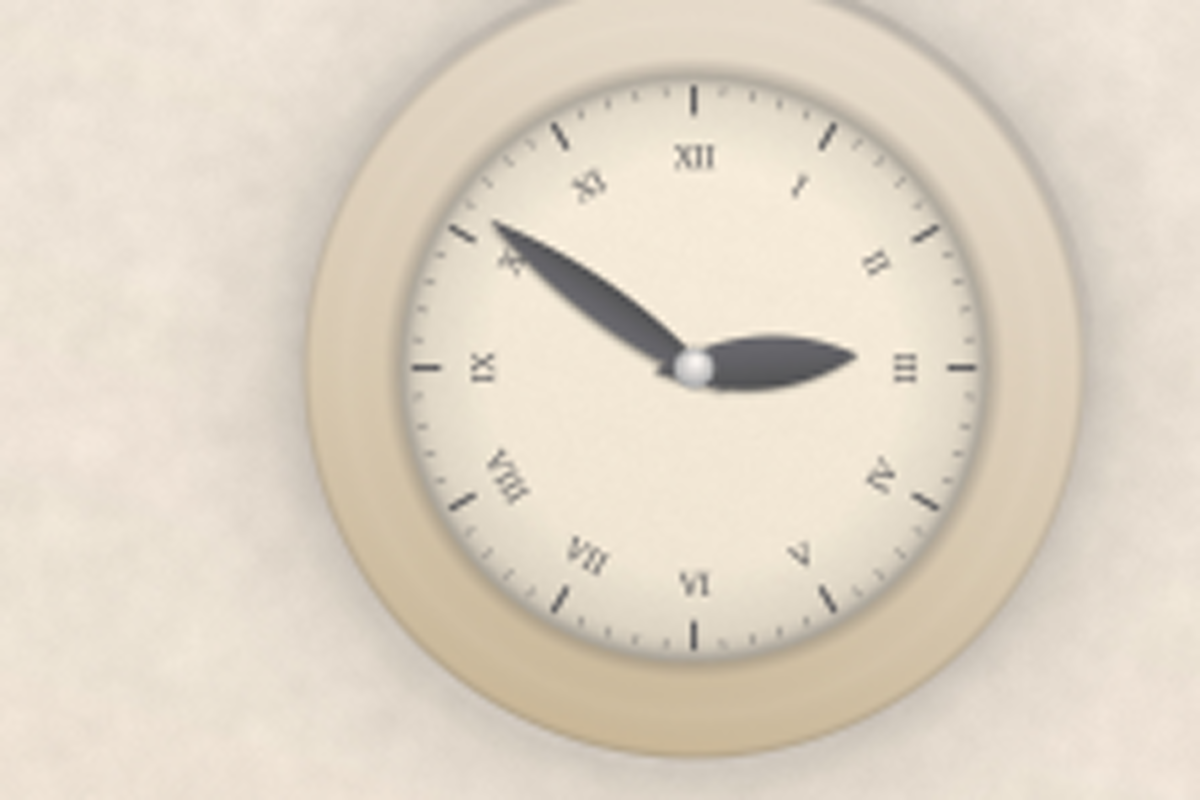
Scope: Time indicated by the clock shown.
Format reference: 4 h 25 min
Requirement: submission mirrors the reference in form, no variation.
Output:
2 h 51 min
